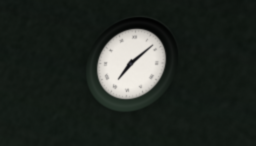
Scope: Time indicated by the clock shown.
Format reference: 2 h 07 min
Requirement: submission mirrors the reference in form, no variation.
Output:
7 h 08 min
